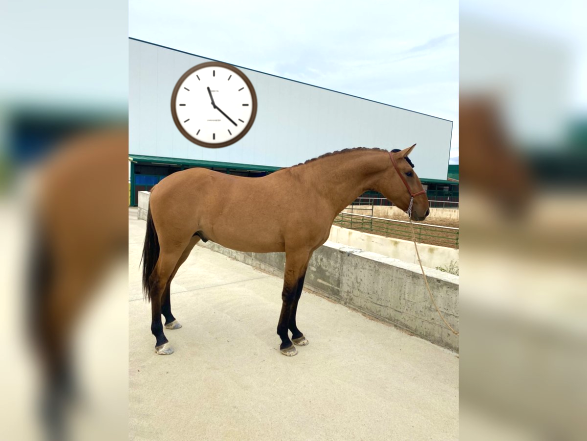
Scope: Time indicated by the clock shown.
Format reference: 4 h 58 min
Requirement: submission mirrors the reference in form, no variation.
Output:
11 h 22 min
